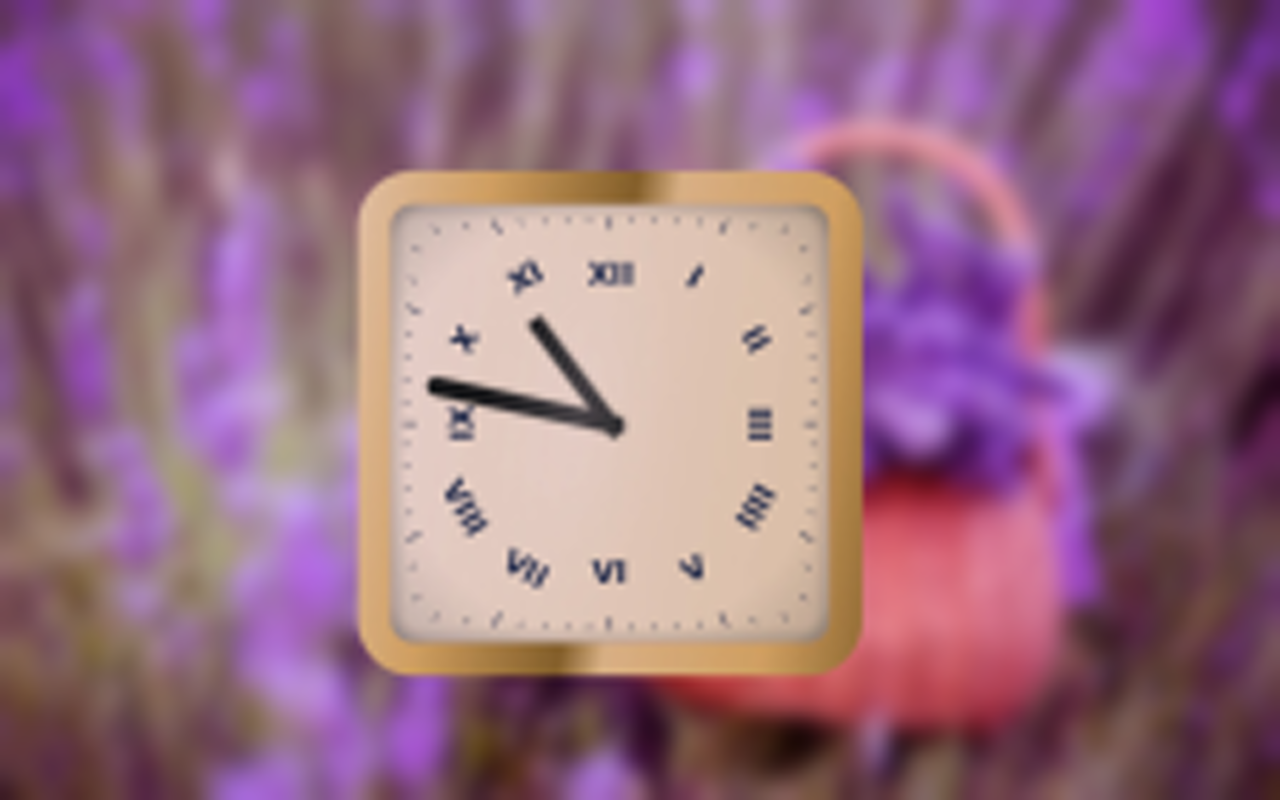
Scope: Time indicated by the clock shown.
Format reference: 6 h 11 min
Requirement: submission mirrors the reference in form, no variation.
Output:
10 h 47 min
